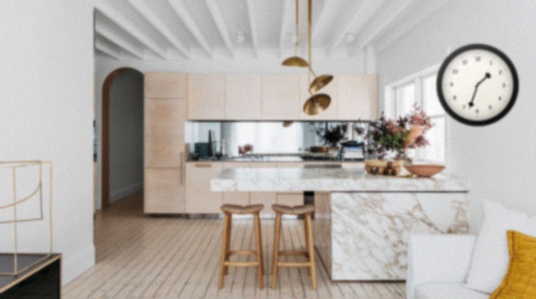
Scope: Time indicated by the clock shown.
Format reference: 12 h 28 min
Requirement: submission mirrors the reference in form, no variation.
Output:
1 h 33 min
